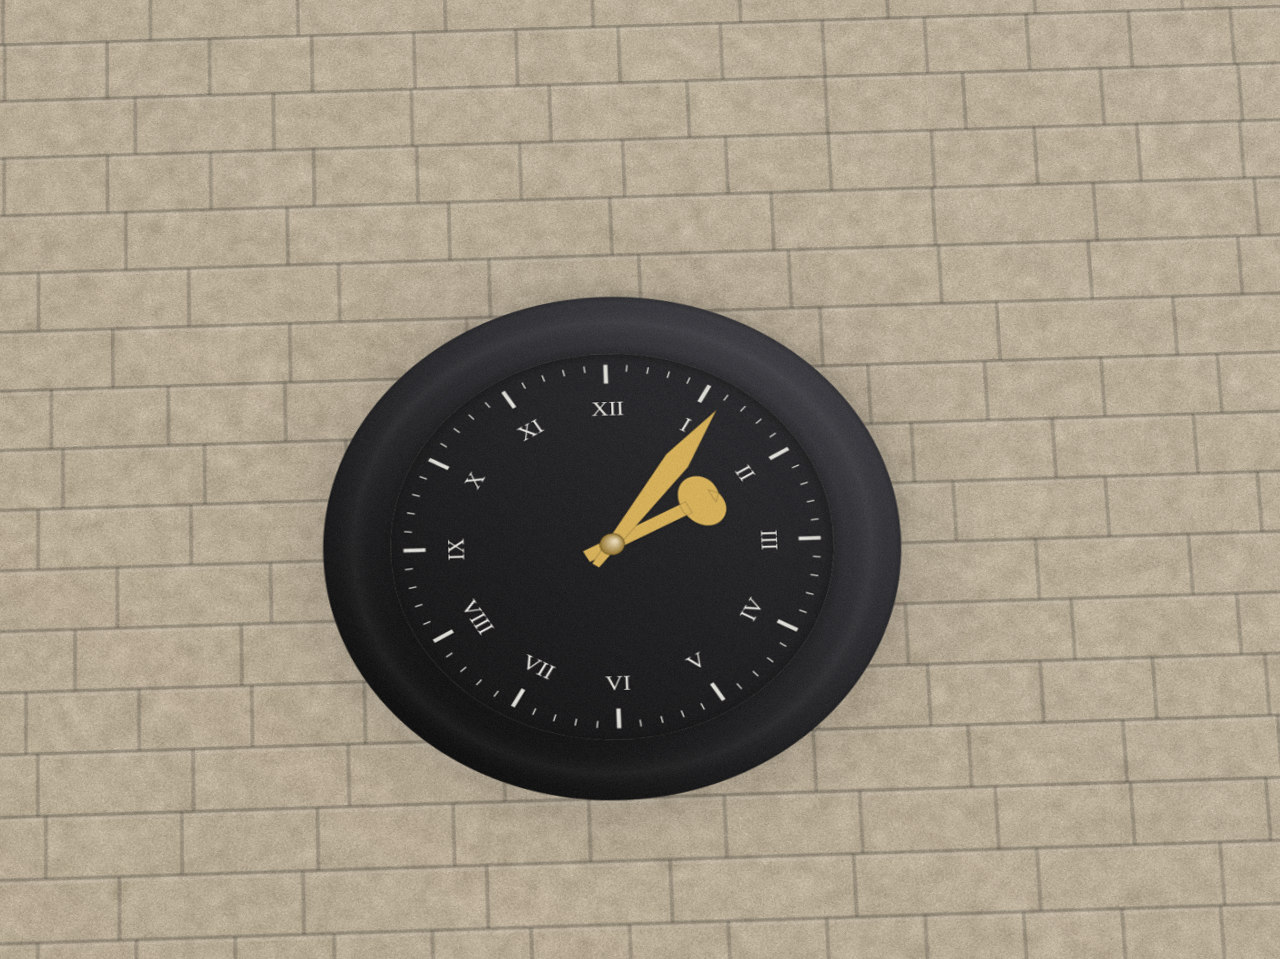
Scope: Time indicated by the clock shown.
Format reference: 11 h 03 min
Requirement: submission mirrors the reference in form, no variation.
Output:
2 h 06 min
